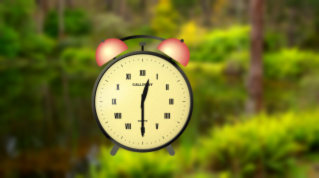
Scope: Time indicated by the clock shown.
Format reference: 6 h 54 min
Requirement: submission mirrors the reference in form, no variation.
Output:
12 h 30 min
